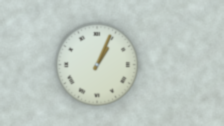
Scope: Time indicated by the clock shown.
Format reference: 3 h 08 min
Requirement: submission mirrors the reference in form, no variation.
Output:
1 h 04 min
